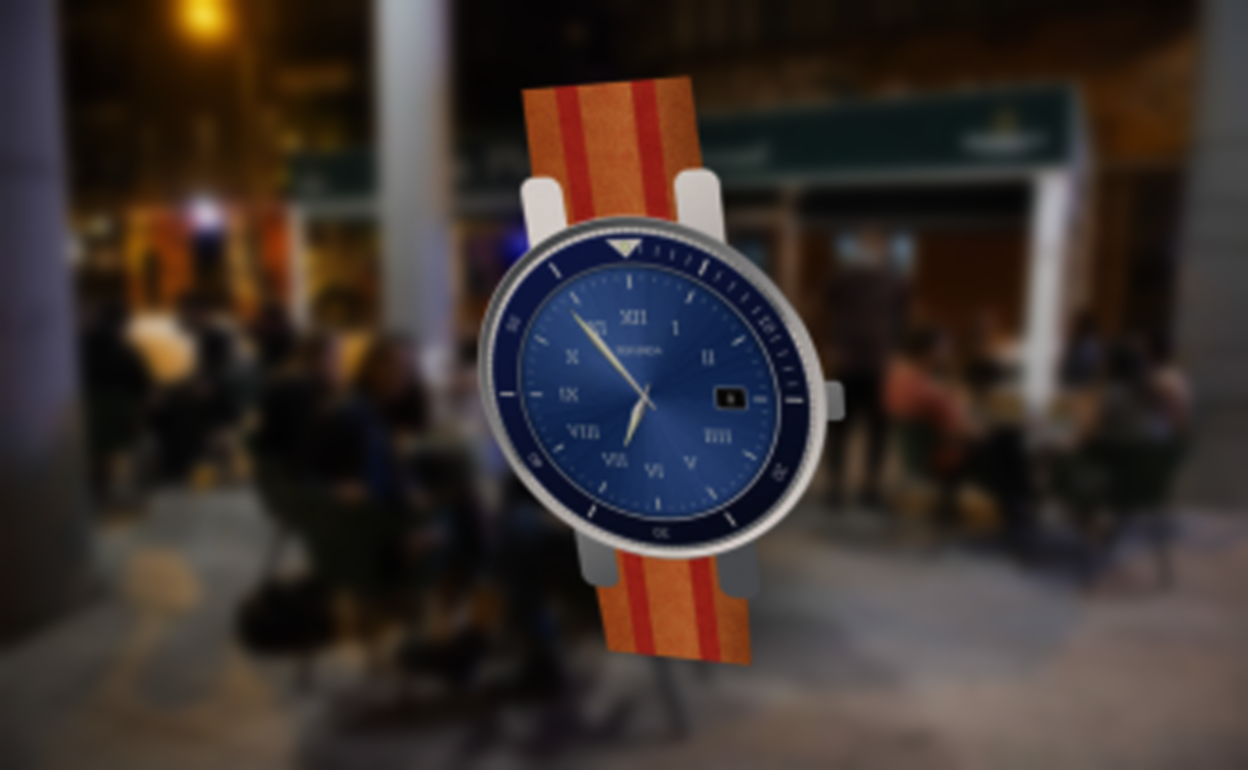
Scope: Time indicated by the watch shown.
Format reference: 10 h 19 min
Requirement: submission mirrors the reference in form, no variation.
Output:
6 h 54 min
